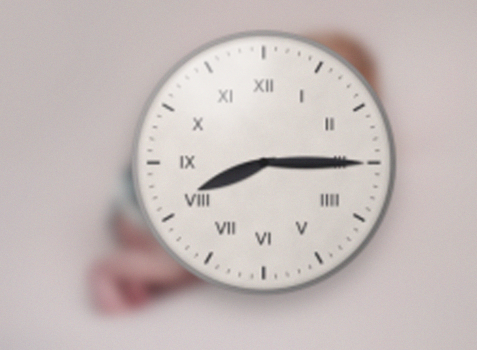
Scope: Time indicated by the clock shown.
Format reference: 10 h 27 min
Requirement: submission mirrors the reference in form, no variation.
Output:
8 h 15 min
